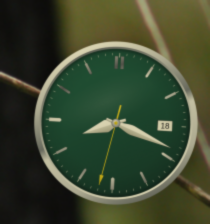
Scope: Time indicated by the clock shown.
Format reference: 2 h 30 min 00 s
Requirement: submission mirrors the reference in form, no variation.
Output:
8 h 18 min 32 s
